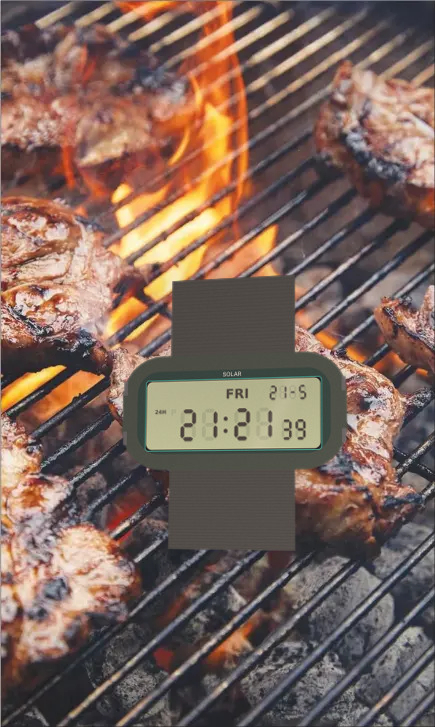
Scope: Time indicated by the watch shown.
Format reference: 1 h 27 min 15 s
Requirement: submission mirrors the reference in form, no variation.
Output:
21 h 21 min 39 s
